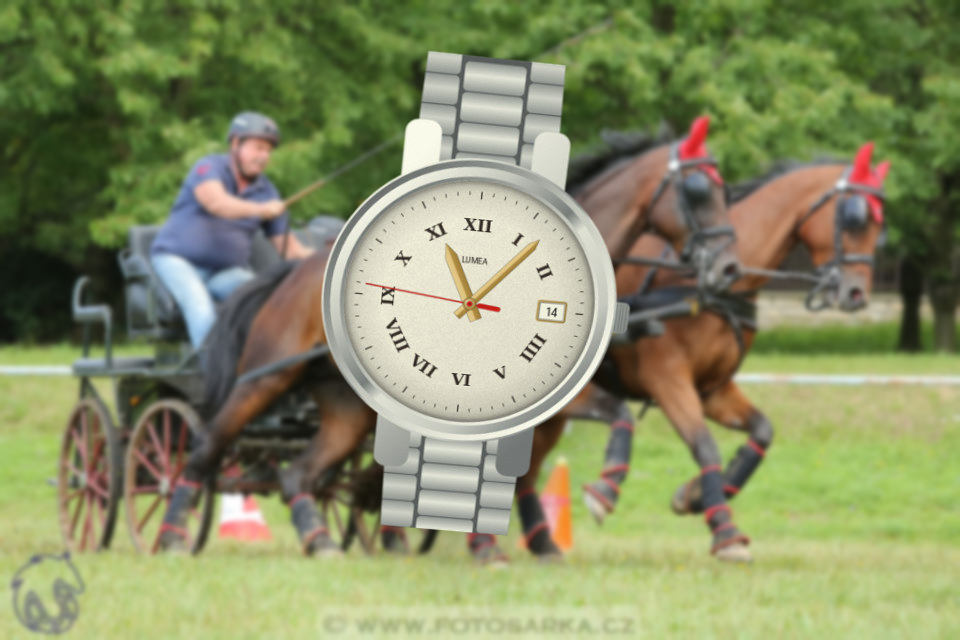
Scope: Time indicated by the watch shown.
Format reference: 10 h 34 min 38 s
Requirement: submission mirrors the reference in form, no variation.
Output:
11 h 06 min 46 s
